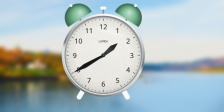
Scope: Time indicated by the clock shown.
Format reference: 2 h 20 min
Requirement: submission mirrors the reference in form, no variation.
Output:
1 h 40 min
